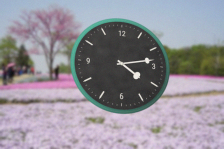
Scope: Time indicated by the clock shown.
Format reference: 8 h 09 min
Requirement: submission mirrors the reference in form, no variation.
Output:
4 h 13 min
